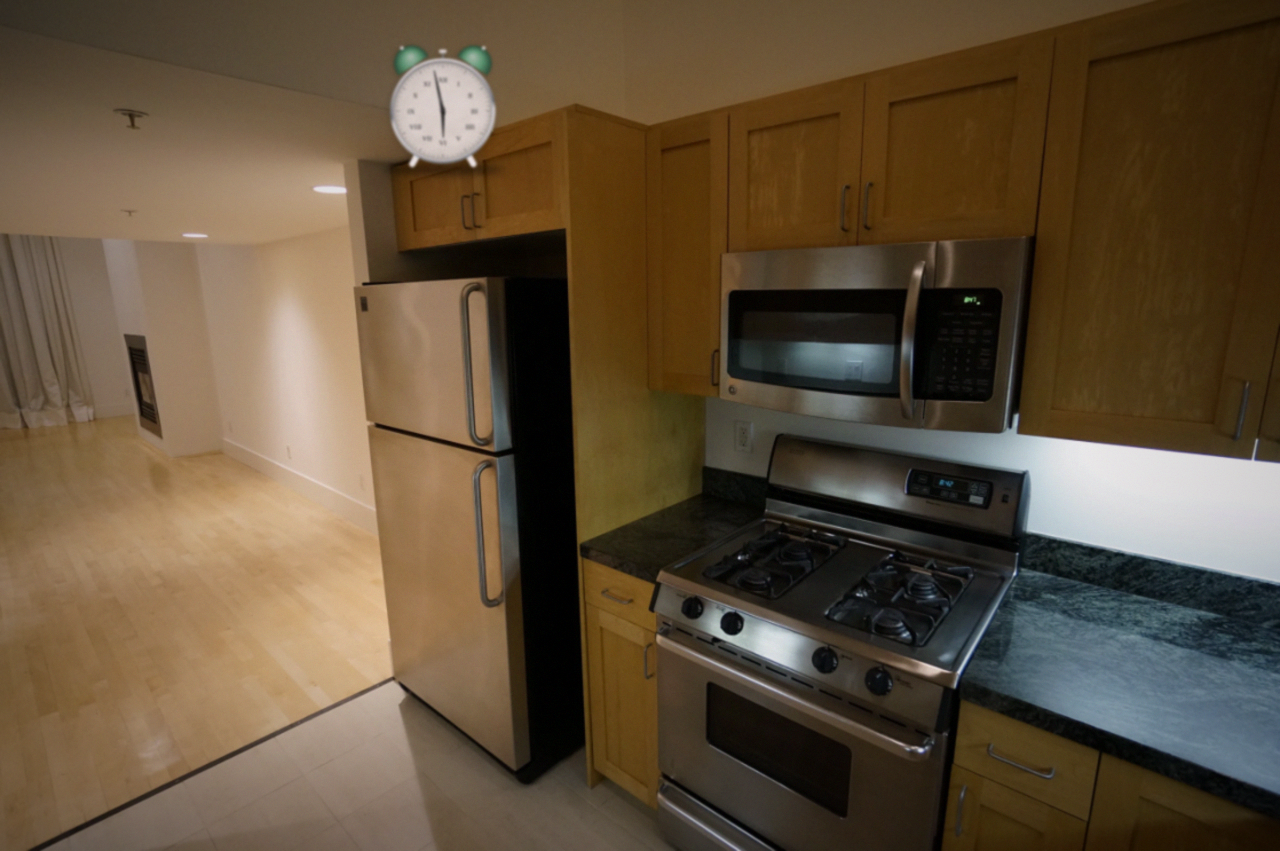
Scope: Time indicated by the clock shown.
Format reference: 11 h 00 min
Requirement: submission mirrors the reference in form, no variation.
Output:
5 h 58 min
